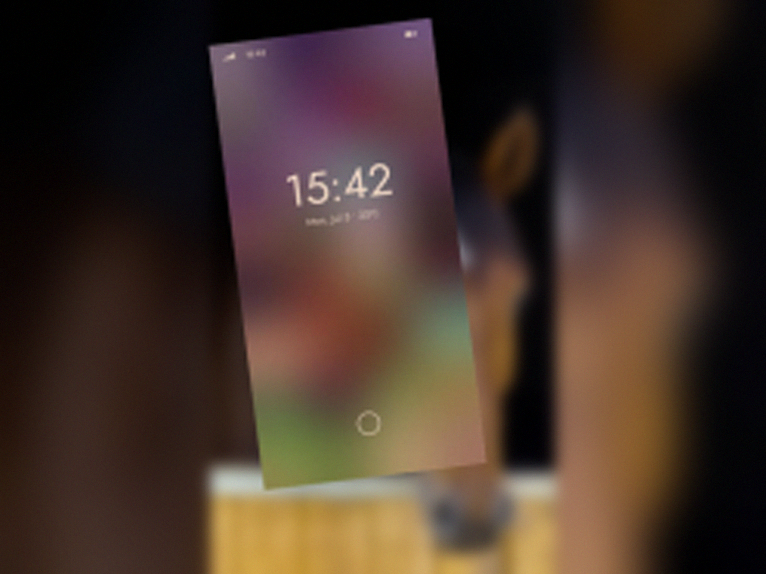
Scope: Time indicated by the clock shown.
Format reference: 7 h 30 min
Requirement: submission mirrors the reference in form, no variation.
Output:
15 h 42 min
